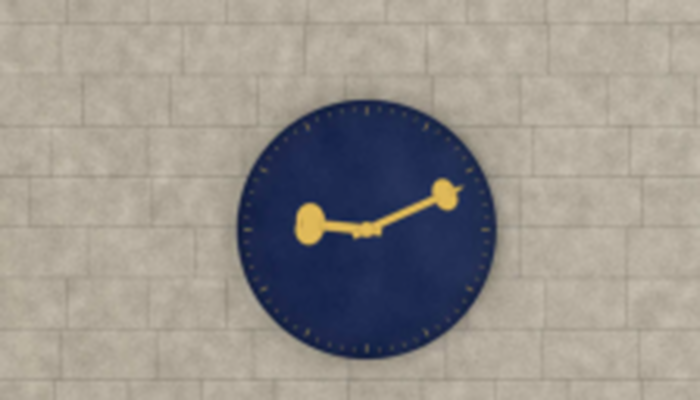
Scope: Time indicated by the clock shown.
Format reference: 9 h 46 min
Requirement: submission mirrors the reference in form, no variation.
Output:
9 h 11 min
